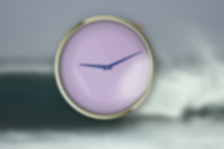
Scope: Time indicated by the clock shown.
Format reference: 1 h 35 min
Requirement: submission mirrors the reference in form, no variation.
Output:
9 h 11 min
